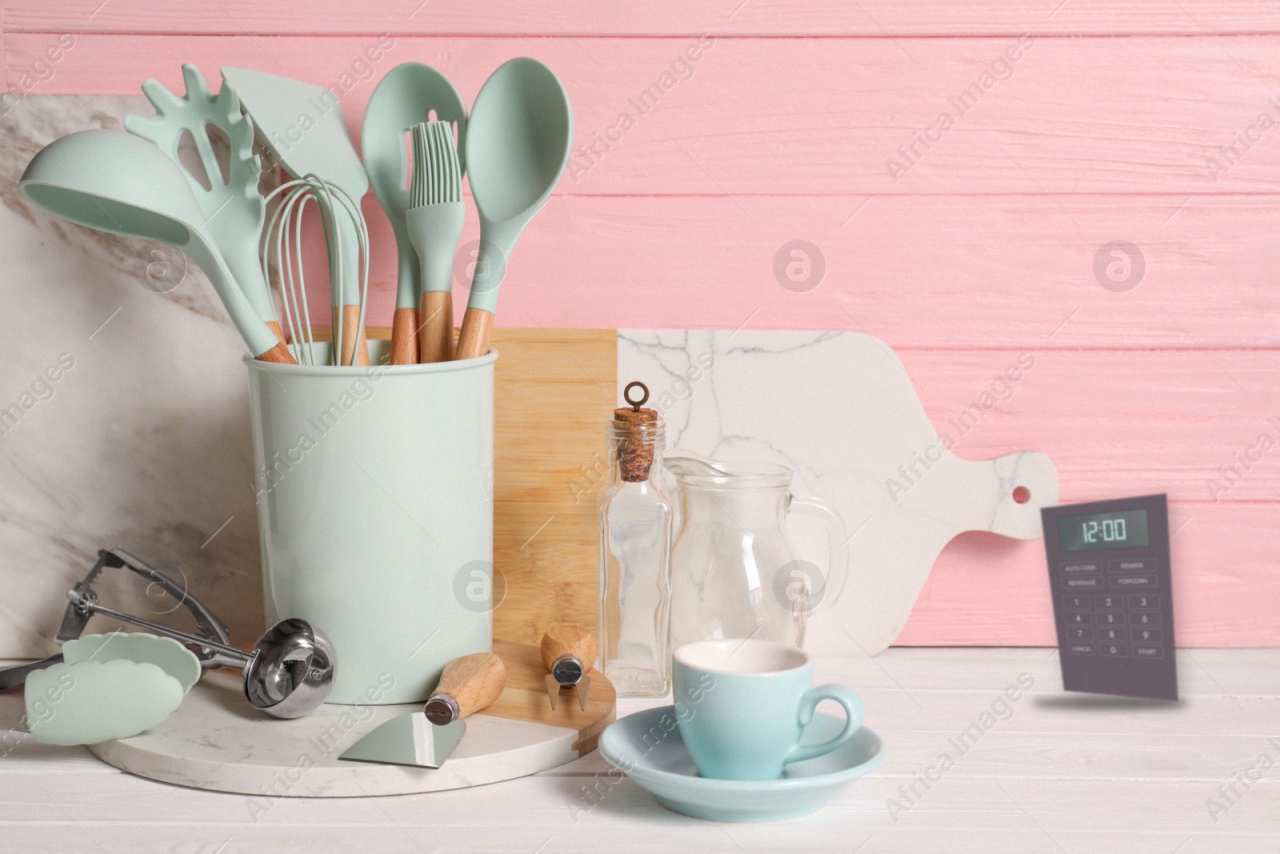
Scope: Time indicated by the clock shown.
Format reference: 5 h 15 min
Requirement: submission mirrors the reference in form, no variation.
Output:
12 h 00 min
